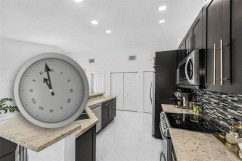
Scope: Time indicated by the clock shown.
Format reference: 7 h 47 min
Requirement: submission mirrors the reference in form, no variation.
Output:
10 h 58 min
